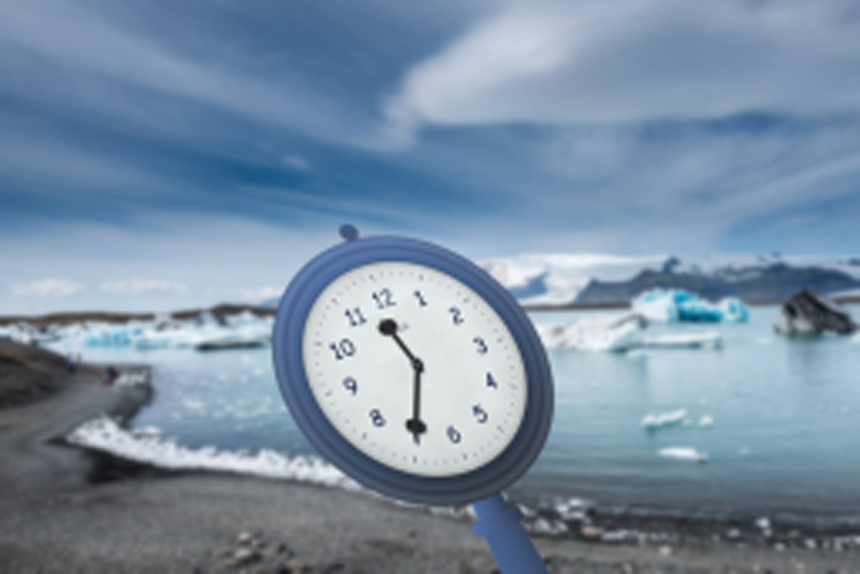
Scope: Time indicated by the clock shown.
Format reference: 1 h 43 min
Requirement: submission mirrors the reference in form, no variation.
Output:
11 h 35 min
